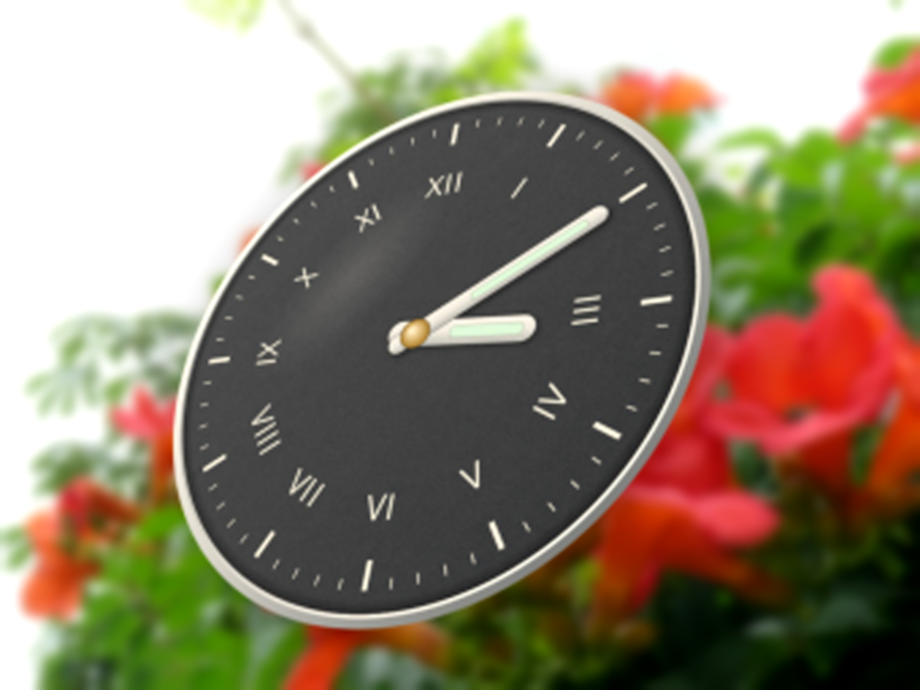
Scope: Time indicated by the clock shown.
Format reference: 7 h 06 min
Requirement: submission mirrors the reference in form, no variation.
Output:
3 h 10 min
